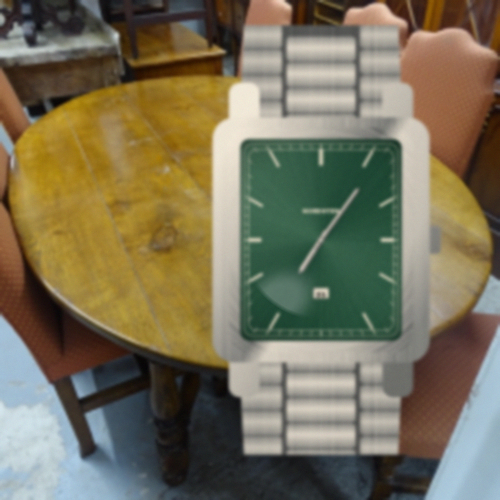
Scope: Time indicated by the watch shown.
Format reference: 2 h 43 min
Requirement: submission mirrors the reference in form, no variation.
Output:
7 h 06 min
